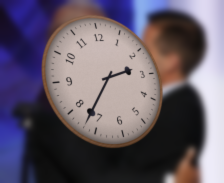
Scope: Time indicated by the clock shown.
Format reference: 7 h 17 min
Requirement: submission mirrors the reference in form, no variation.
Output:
2 h 37 min
